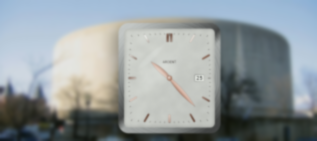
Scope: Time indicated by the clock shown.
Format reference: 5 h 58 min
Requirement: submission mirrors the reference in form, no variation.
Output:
10 h 23 min
